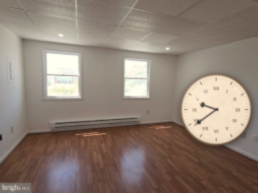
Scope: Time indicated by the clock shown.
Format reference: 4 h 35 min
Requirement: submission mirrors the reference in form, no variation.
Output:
9 h 39 min
